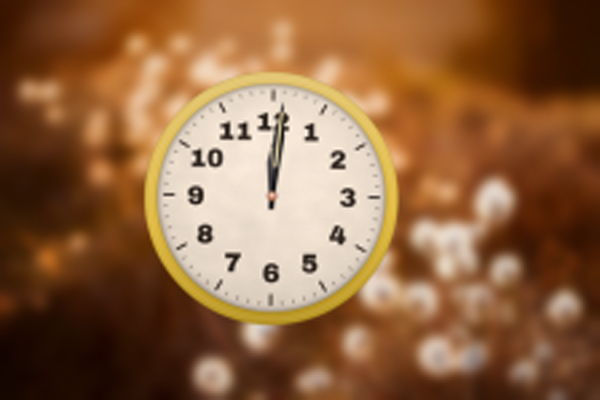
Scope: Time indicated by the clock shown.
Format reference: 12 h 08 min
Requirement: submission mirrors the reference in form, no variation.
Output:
12 h 01 min
